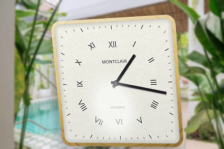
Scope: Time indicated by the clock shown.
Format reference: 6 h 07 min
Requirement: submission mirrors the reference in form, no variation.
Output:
1 h 17 min
